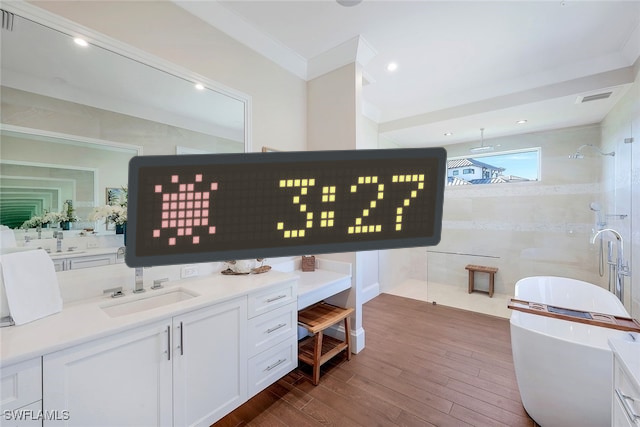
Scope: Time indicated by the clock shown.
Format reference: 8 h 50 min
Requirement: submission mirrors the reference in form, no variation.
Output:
3 h 27 min
